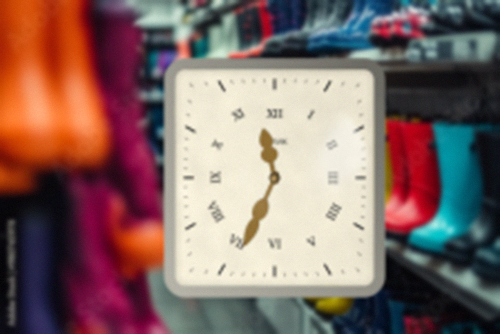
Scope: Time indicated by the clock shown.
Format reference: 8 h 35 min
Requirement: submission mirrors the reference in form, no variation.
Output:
11 h 34 min
